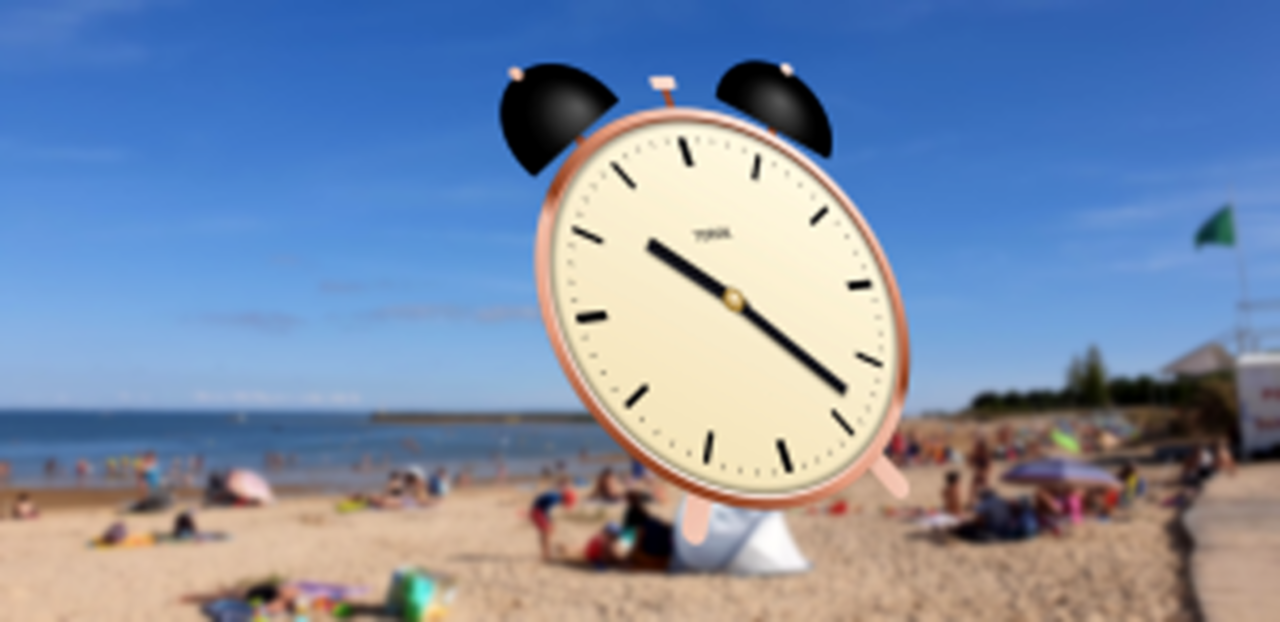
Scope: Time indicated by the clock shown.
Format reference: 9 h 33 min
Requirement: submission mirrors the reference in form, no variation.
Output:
10 h 23 min
